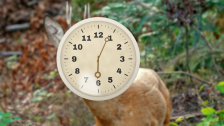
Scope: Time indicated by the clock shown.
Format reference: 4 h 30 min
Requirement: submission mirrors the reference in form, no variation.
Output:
6 h 04 min
